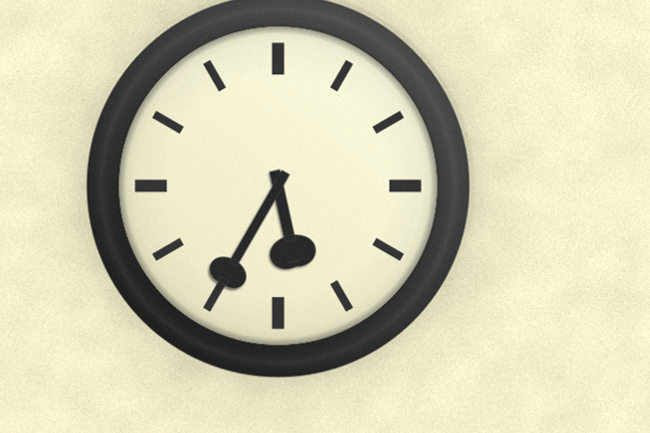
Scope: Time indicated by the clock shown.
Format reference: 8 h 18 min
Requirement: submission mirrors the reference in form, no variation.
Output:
5 h 35 min
